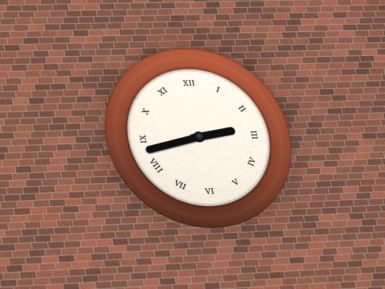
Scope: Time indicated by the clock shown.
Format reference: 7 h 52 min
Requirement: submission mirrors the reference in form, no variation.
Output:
2 h 43 min
